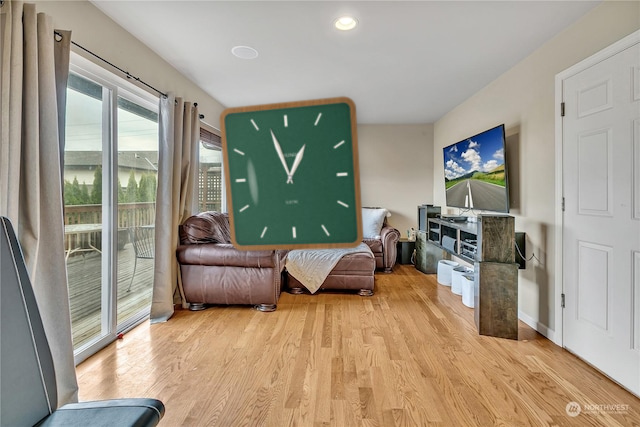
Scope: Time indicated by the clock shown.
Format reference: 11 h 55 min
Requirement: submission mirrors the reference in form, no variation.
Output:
12 h 57 min
